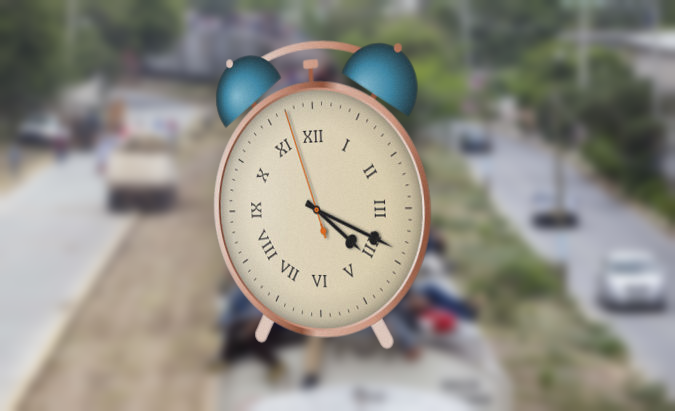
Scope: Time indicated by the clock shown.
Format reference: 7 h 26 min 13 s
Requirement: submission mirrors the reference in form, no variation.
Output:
4 h 18 min 57 s
